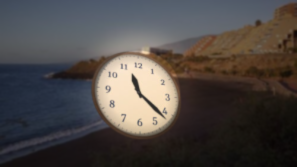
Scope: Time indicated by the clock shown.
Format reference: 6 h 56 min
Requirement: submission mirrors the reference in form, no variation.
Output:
11 h 22 min
